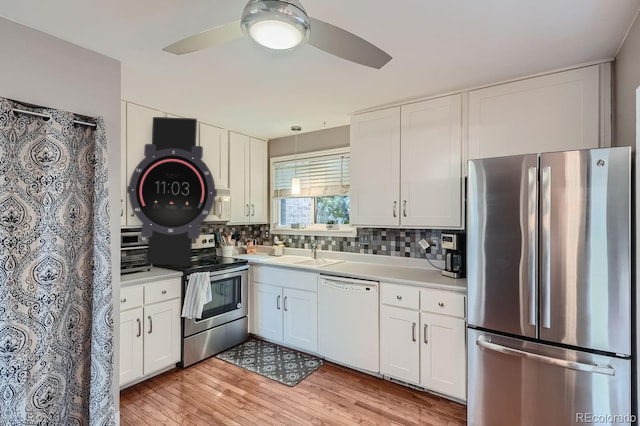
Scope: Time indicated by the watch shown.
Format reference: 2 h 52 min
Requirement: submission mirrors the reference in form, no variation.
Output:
11 h 03 min
